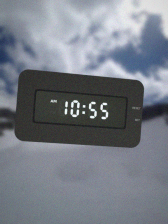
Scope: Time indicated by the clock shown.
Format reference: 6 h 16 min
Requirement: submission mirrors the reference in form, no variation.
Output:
10 h 55 min
